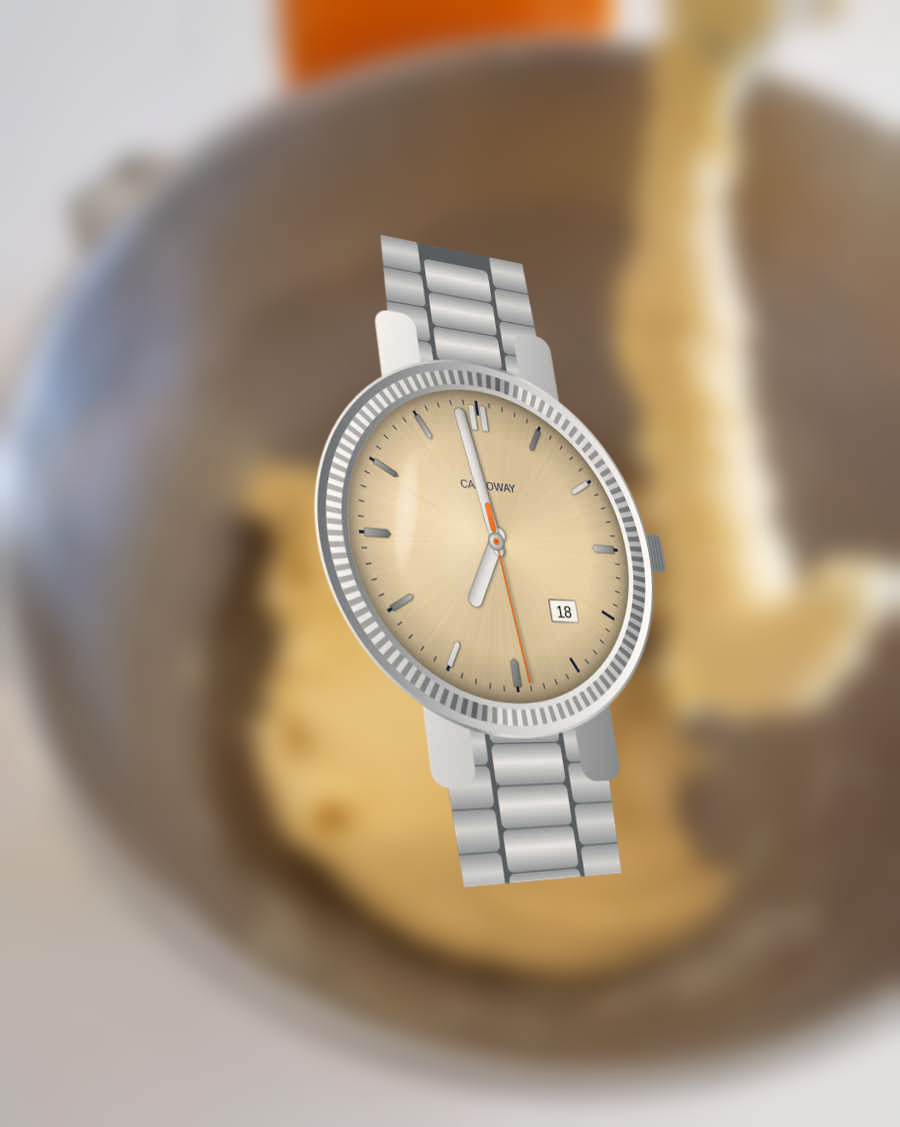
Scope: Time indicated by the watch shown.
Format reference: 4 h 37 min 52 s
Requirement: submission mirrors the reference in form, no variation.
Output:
6 h 58 min 29 s
